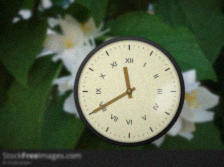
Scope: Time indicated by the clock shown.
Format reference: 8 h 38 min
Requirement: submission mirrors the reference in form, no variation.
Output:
11 h 40 min
